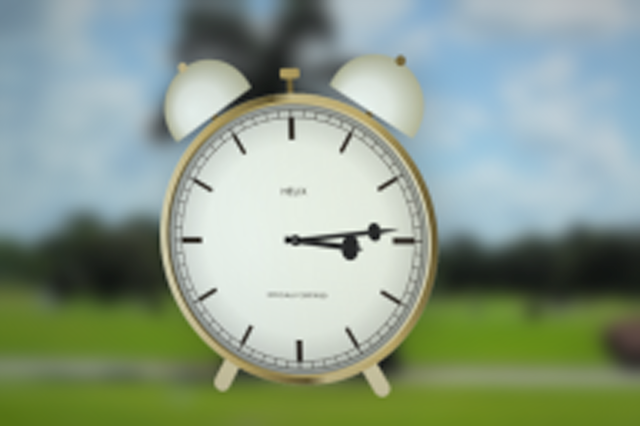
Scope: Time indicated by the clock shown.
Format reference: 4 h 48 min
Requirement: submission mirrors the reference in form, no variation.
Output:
3 h 14 min
